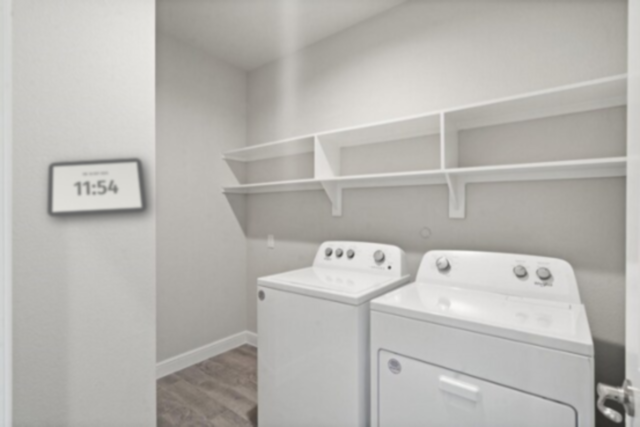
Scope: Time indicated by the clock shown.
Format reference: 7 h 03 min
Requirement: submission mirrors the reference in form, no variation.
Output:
11 h 54 min
